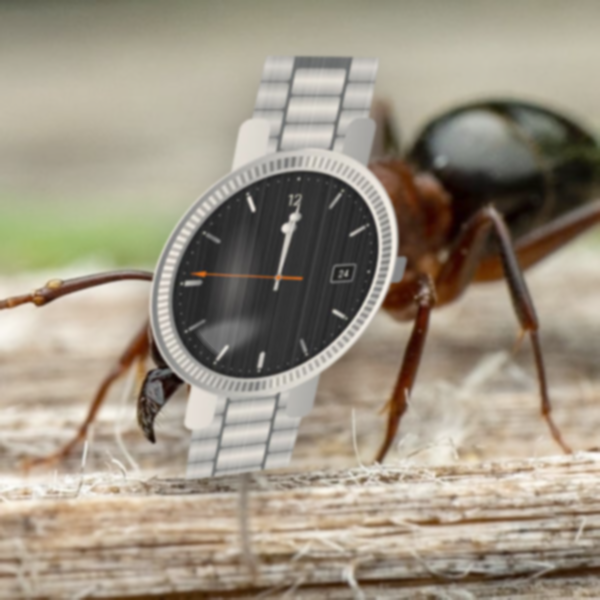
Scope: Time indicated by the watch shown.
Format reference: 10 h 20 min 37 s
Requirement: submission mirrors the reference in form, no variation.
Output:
12 h 00 min 46 s
